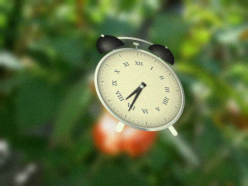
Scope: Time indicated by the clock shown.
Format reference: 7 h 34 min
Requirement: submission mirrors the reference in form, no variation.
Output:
7 h 35 min
